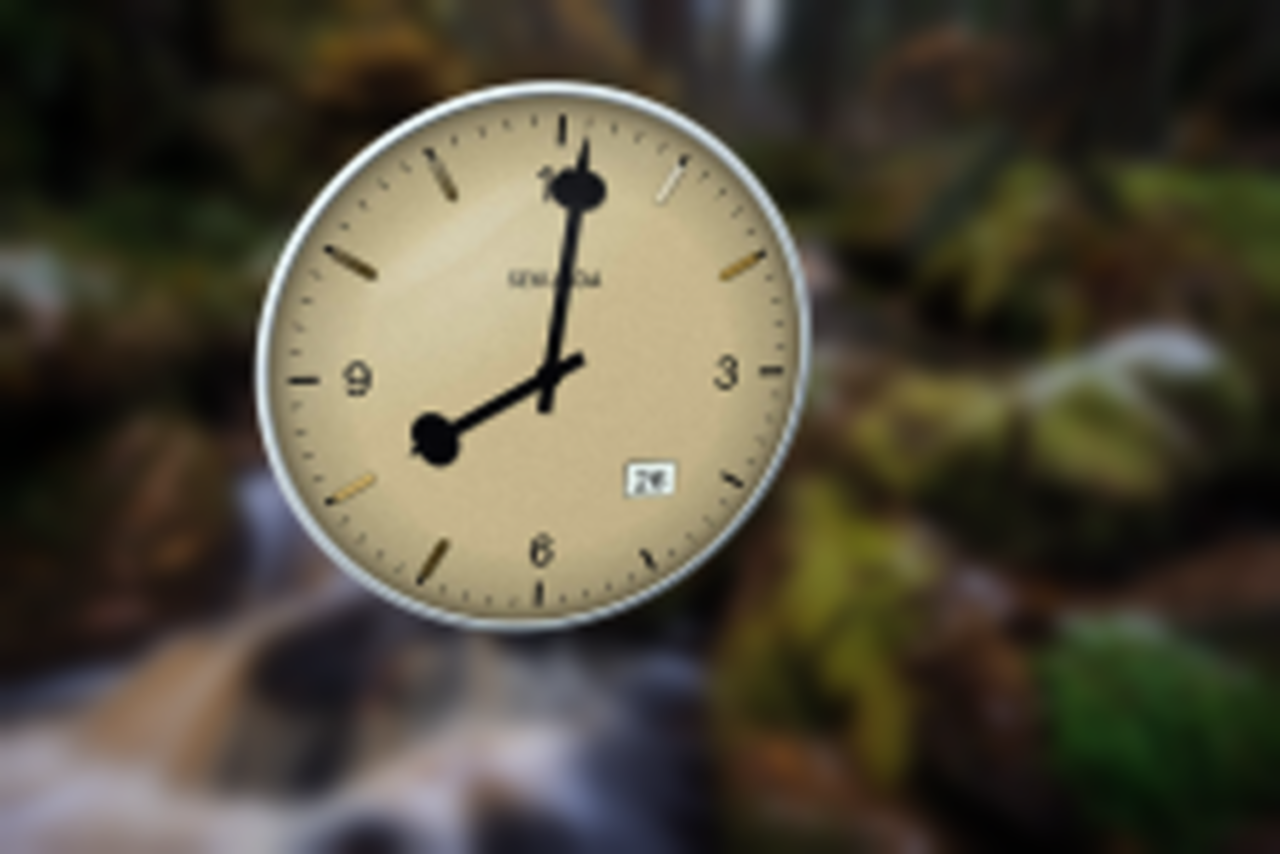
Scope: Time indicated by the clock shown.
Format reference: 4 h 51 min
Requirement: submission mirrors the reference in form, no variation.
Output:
8 h 01 min
